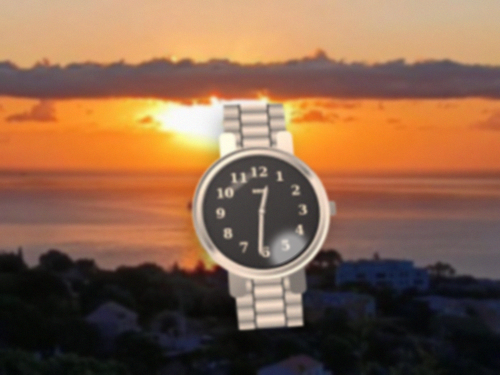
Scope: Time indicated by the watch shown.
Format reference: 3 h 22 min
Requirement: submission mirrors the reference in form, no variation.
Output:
12 h 31 min
